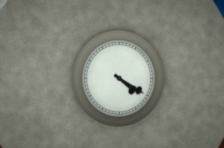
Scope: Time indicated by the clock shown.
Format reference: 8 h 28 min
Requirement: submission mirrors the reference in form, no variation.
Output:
4 h 20 min
